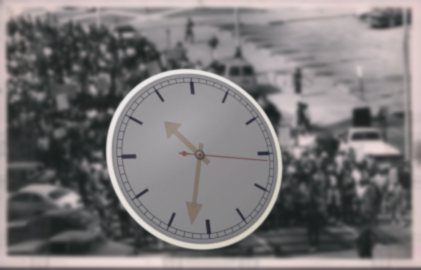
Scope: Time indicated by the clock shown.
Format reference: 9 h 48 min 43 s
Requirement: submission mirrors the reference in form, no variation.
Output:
10 h 32 min 16 s
